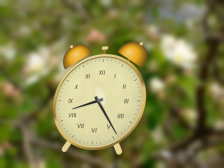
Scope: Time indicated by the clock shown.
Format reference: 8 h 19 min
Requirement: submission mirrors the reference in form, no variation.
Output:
8 h 24 min
